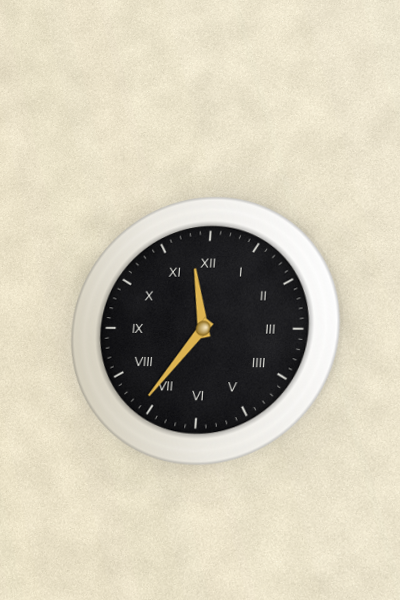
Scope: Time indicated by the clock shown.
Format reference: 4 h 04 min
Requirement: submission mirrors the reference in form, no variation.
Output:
11 h 36 min
